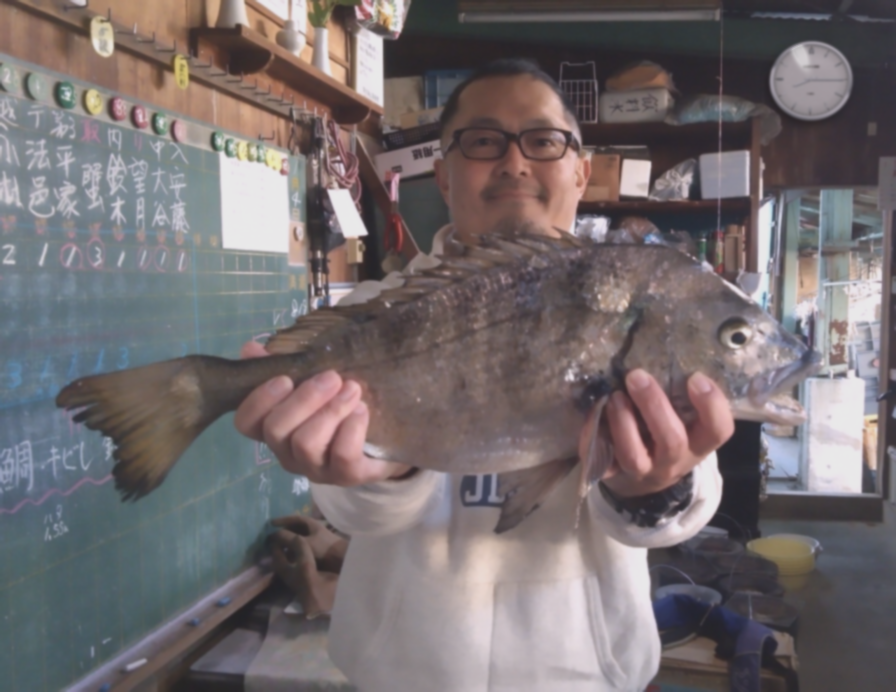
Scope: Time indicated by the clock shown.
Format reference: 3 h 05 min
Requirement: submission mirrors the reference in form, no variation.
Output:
8 h 15 min
